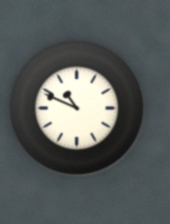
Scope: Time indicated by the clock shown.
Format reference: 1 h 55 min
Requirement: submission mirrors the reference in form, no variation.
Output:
10 h 49 min
